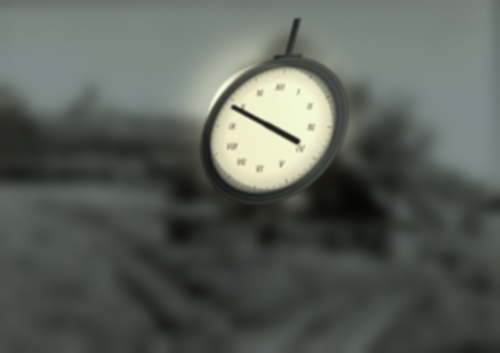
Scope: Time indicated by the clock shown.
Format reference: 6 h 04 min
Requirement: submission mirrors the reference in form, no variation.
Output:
3 h 49 min
